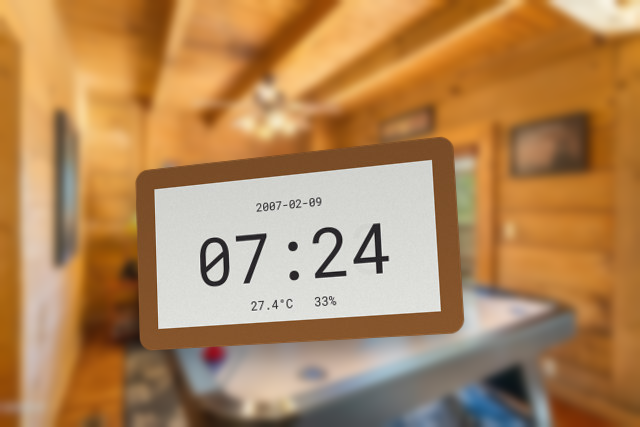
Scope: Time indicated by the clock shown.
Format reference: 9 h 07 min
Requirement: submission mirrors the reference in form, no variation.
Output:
7 h 24 min
